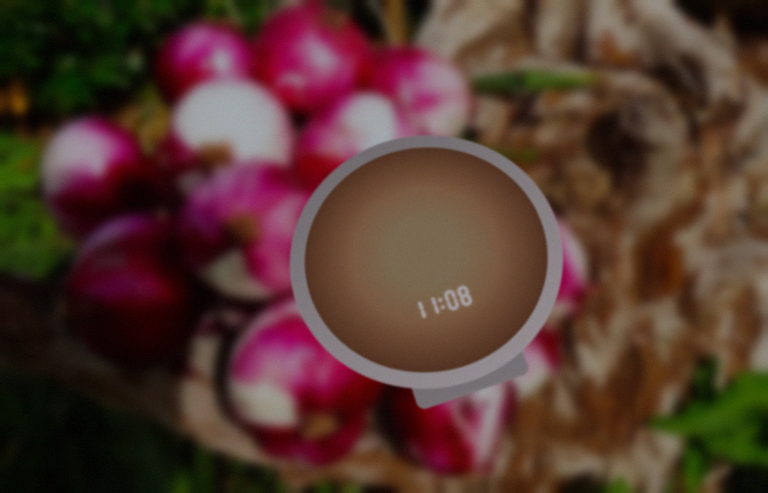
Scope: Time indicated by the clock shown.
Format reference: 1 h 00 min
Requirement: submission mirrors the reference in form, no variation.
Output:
11 h 08 min
